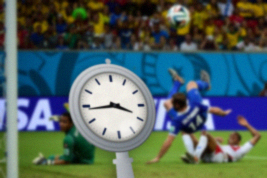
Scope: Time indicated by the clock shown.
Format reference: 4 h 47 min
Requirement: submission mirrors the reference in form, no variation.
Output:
3 h 44 min
